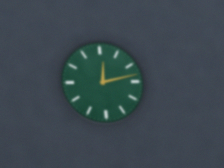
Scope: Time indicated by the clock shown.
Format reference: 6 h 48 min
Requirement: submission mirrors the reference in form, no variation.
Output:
12 h 13 min
